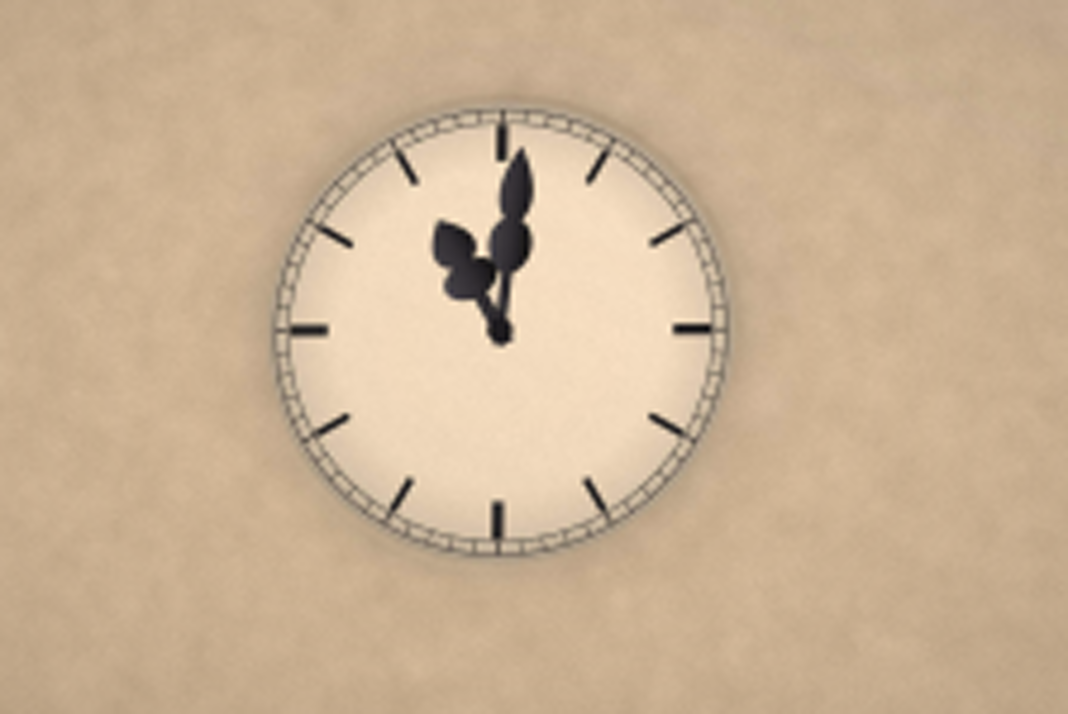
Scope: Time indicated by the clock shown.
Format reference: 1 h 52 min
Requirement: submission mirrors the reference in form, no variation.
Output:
11 h 01 min
